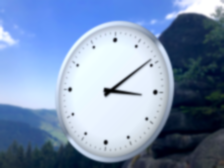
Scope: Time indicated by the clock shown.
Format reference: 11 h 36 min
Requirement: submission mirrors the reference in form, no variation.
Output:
3 h 09 min
